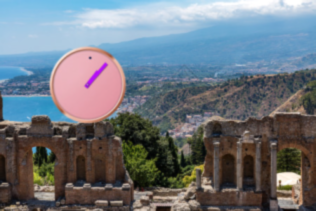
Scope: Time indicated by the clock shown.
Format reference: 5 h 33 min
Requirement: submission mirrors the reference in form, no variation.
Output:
1 h 06 min
